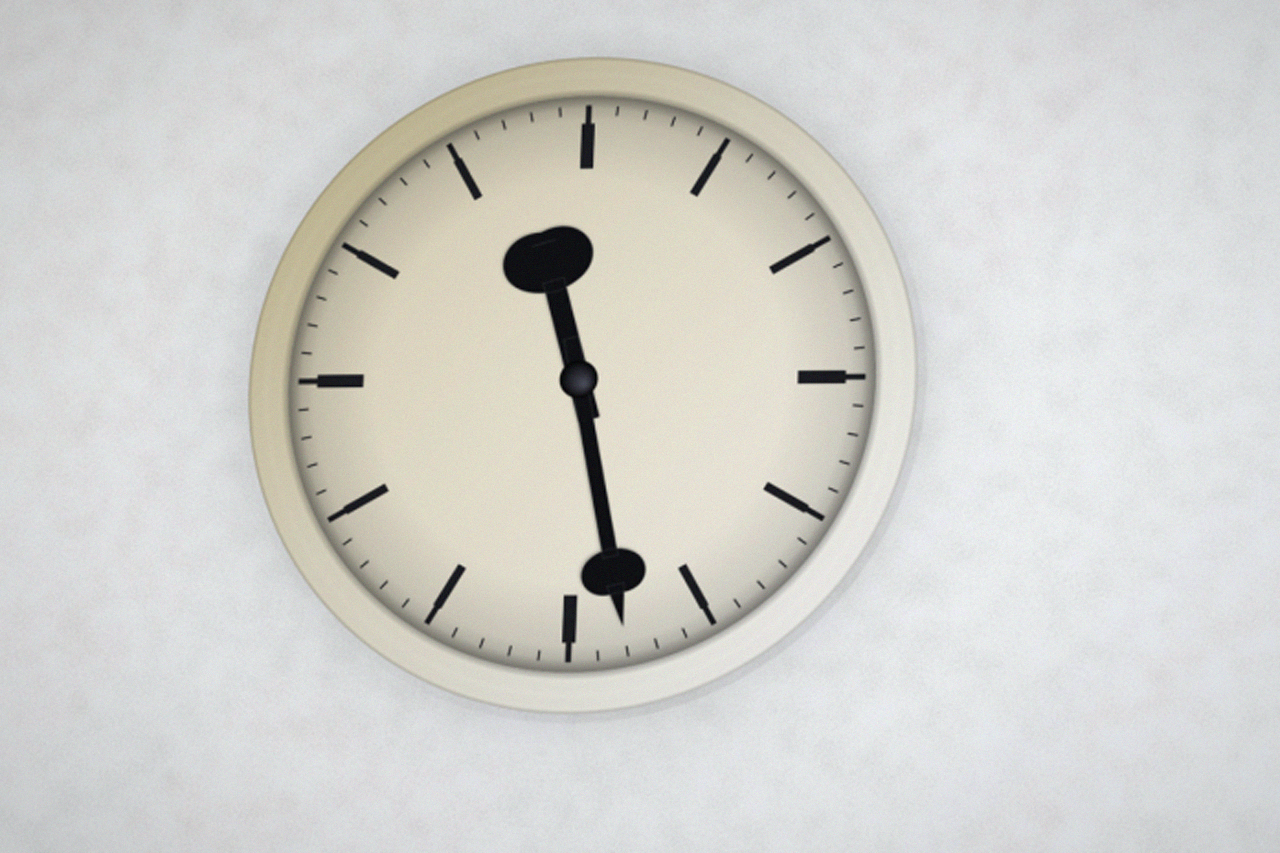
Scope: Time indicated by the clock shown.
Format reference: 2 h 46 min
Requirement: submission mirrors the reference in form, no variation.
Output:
11 h 28 min
